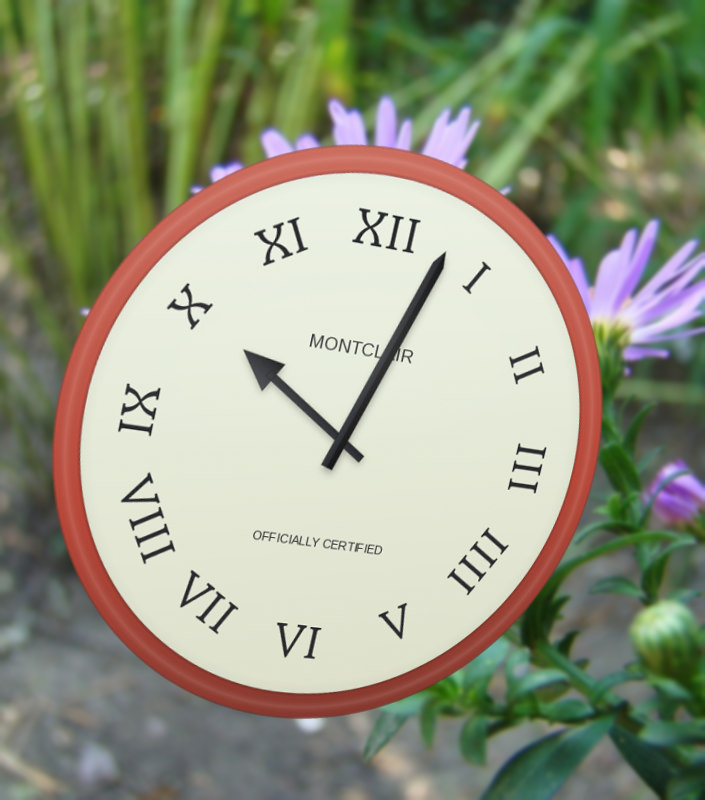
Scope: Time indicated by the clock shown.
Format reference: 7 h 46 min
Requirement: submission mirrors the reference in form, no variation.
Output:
10 h 03 min
